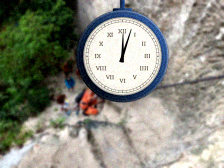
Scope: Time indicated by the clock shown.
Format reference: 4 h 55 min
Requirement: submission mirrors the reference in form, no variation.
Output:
12 h 03 min
